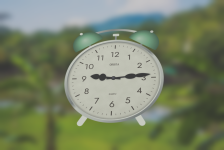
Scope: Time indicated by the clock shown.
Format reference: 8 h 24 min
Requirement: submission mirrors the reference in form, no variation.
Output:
9 h 14 min
